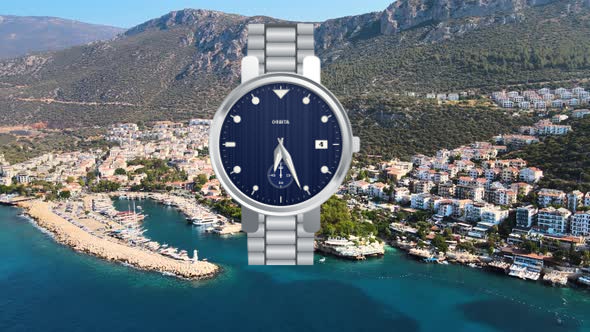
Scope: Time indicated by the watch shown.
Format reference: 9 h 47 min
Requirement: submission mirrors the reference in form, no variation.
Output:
6 h 26 min
